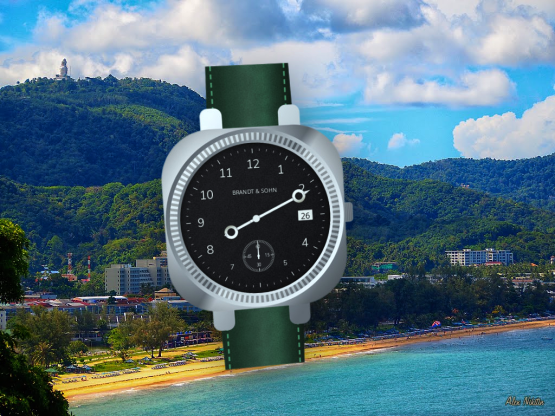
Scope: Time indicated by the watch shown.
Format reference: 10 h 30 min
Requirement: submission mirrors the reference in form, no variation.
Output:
8 h 11 min
